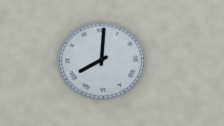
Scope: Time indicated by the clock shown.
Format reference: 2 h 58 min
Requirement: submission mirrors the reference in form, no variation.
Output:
8 h 01 min
